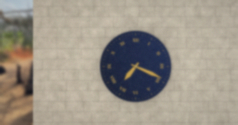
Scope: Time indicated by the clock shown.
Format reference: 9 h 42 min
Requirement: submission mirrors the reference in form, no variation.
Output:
7 h 19 min
